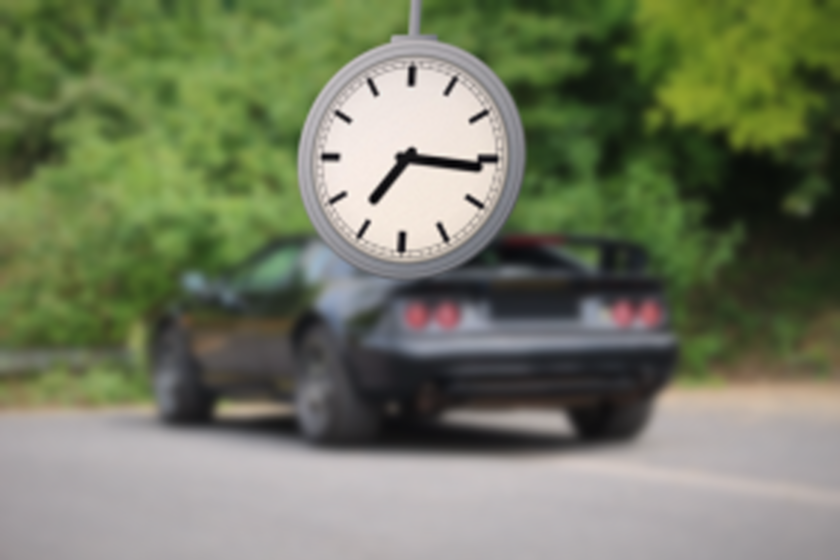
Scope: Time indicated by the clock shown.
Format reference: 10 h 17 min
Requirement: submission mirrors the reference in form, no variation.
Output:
7 h 16 min
